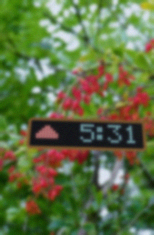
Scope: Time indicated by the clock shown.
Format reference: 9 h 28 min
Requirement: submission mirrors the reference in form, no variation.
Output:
5 h 31 min
